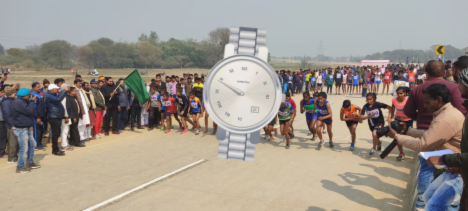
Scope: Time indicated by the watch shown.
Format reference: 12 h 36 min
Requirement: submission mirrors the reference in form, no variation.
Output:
9 h 49 min
